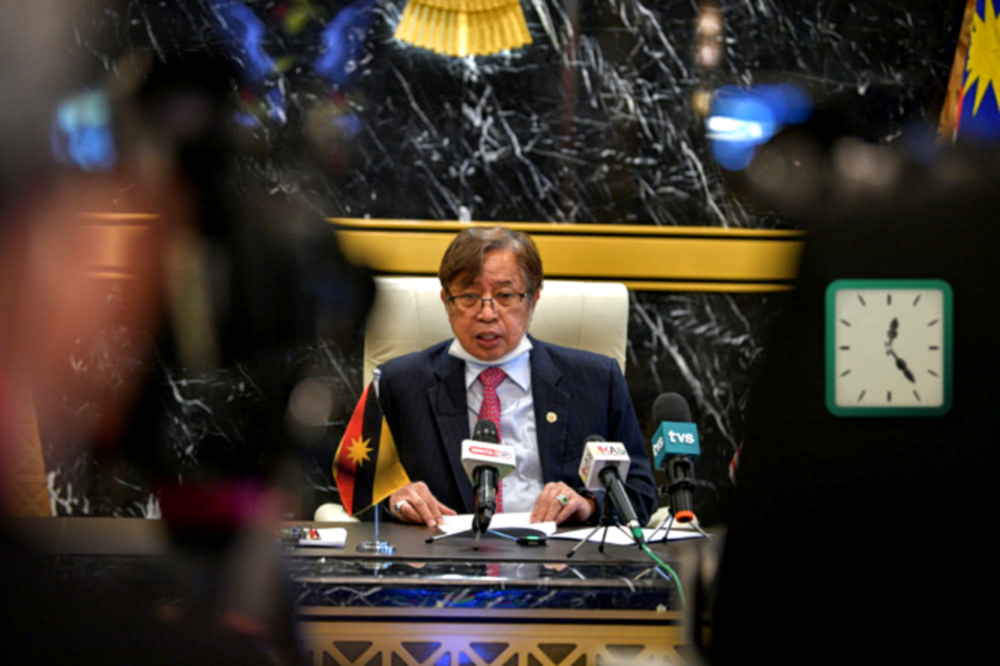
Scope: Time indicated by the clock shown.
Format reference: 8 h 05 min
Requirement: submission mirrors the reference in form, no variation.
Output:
12 h 24 min
